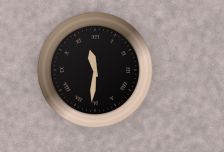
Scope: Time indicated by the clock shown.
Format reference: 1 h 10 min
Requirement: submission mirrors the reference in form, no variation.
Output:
11 h 31 min
